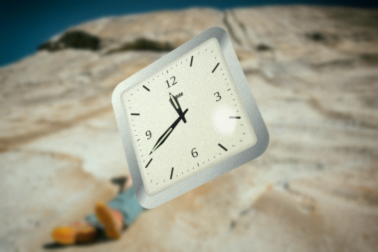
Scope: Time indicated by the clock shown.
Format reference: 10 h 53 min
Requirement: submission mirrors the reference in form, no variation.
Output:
11 h 41 min
